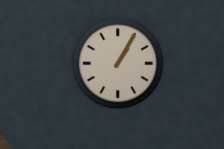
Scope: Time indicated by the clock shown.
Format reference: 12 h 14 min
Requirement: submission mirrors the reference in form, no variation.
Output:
1 h 05 min
